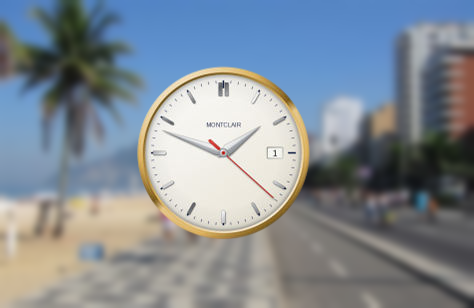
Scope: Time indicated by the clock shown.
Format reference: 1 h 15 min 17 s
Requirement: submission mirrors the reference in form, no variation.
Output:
1 h 48 min 22 s
